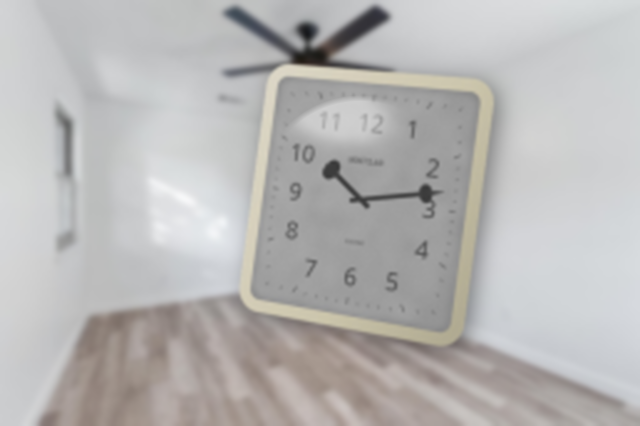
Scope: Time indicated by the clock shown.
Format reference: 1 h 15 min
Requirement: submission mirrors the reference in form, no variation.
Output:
10 h 13 min
